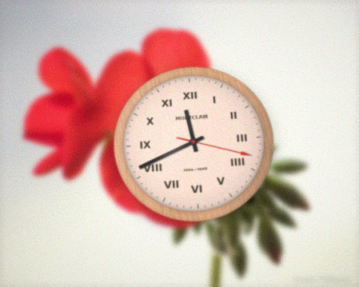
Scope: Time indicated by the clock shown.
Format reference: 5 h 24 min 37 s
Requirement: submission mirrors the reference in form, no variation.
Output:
11 h 41 min 18 s
